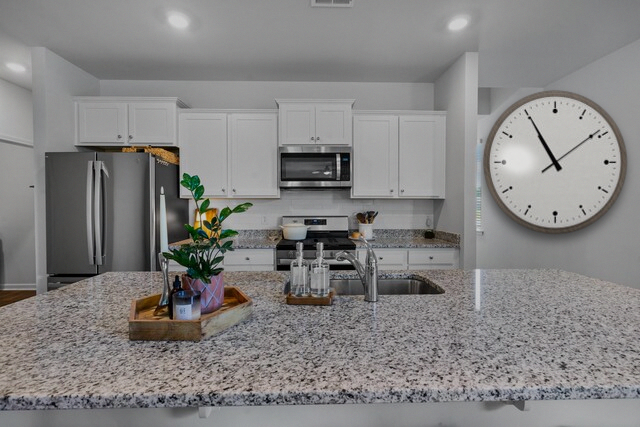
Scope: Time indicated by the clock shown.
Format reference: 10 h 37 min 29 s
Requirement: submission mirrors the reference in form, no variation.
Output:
10 h 55 min 09 s
